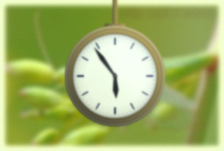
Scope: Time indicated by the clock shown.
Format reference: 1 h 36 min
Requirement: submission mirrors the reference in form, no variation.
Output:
5 h 54 min
